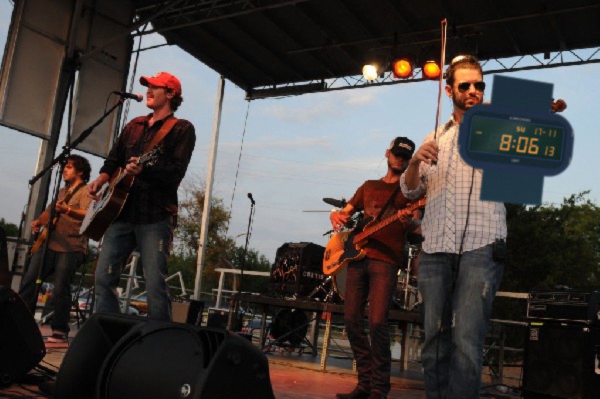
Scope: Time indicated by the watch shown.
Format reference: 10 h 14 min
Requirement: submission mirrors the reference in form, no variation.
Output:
8 h 06 min
